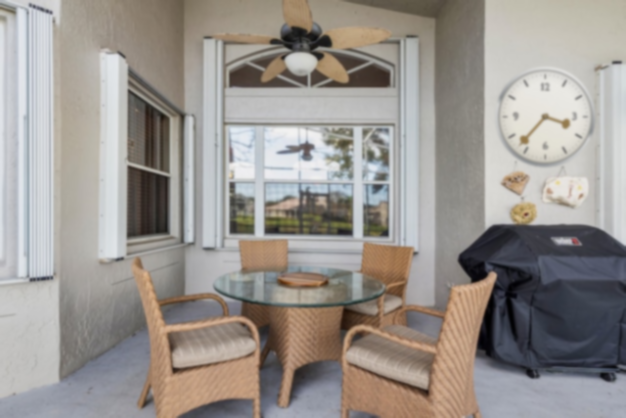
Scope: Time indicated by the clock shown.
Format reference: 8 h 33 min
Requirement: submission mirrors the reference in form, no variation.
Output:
3 h 37 min
